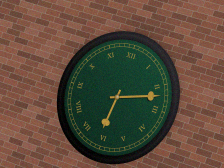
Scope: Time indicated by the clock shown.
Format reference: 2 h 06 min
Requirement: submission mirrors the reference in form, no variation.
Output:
6 h 12 min
